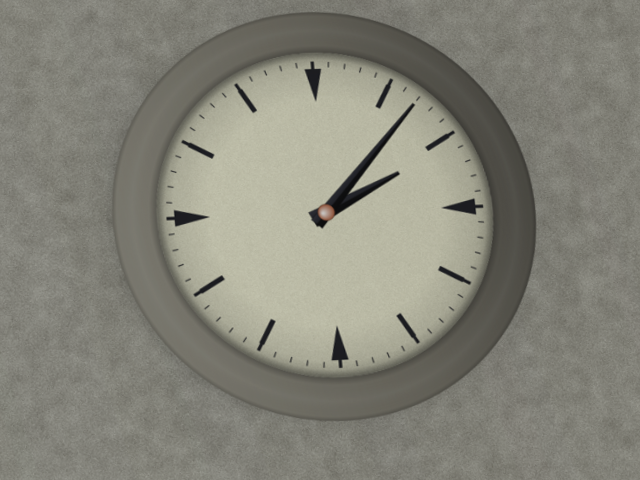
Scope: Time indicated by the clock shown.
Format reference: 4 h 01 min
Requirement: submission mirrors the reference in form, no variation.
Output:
2 h 07 min
